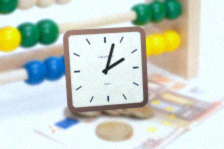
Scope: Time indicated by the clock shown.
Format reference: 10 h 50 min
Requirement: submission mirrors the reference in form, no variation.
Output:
2 h 03 min
